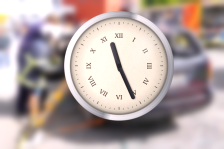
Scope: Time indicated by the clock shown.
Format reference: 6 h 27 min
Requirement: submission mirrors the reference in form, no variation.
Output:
11 h 26 min
